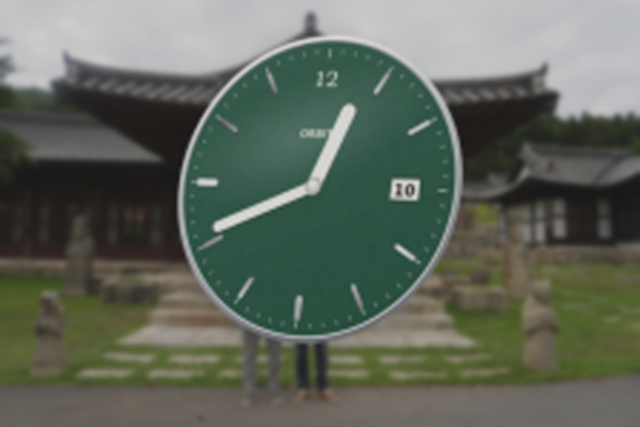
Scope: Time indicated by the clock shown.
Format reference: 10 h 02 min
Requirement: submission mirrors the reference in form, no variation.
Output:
12 h 41 min
